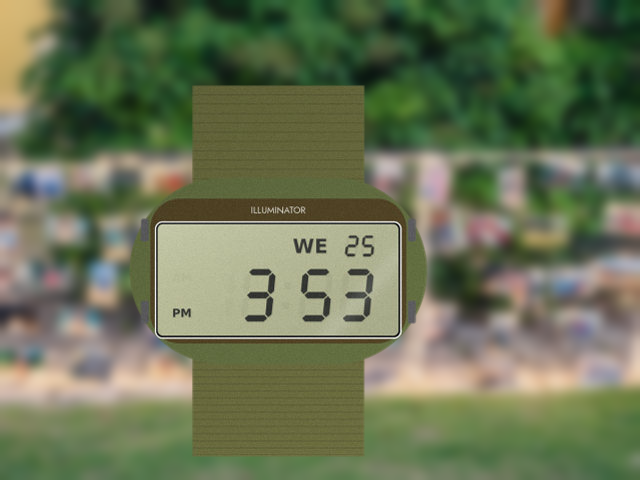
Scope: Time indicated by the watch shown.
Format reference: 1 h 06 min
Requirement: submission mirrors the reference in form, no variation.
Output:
3 h 53 min
